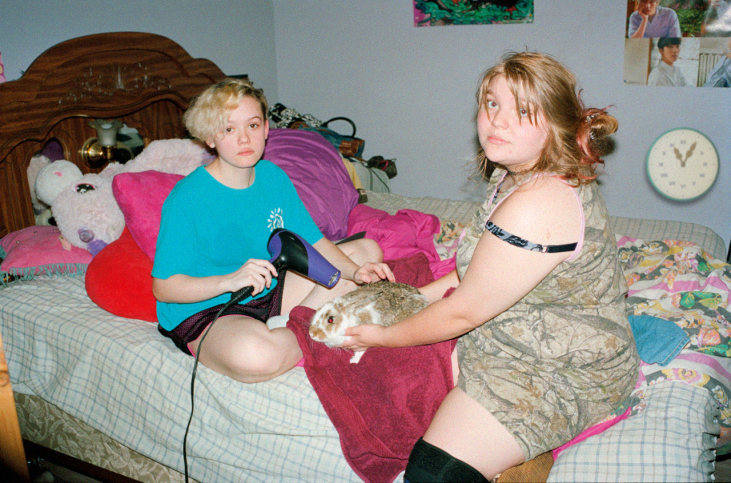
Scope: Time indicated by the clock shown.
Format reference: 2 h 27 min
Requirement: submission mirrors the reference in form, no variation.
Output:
11 h 05 min
